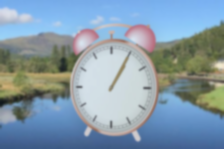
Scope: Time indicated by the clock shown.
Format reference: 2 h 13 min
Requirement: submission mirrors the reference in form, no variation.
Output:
1 h 05 min
